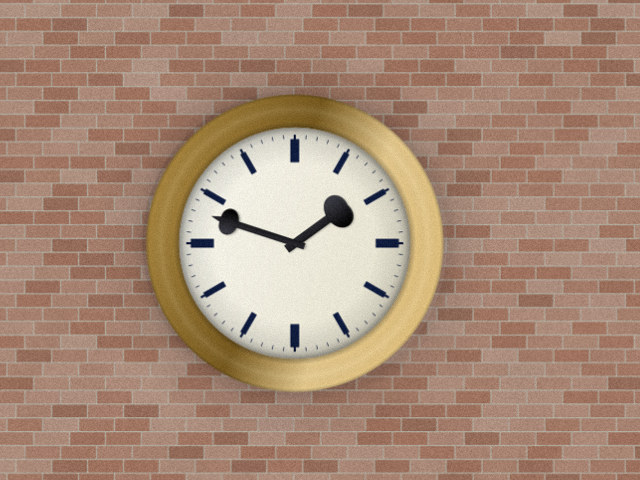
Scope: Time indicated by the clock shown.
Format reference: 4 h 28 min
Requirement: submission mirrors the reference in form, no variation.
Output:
1 h 48 min
